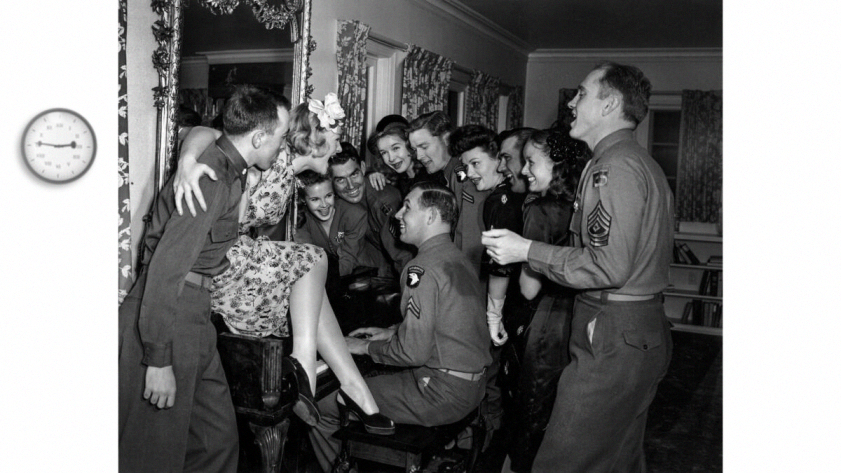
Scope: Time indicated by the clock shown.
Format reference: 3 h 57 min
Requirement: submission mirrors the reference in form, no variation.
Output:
2 h 46 min
